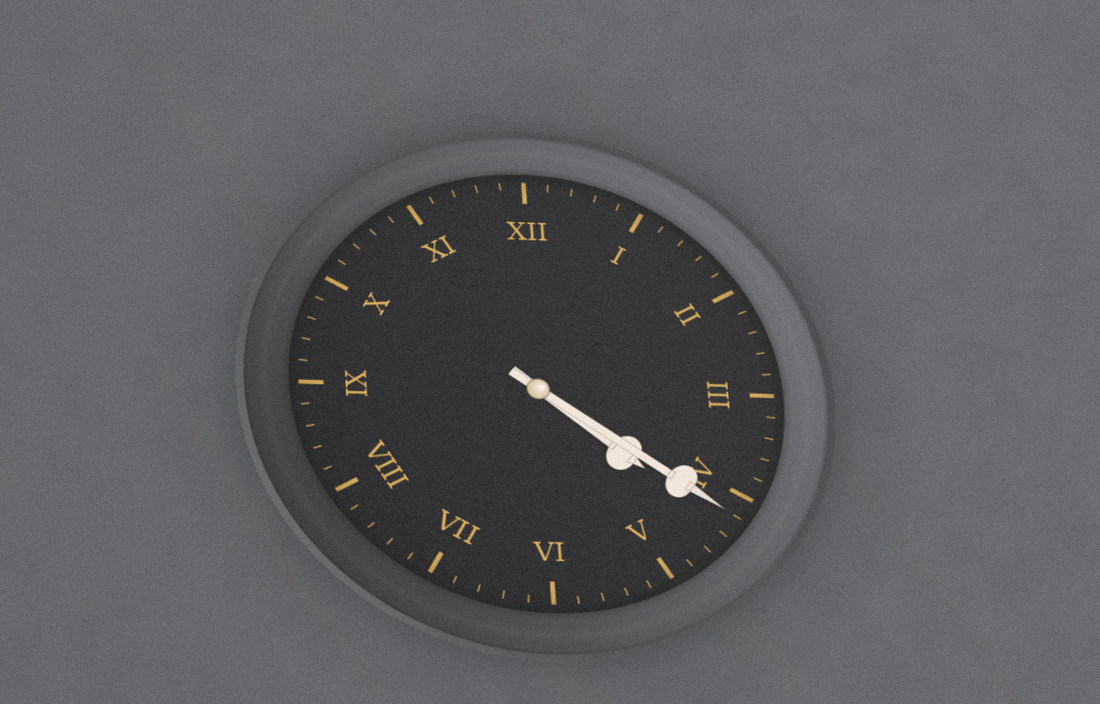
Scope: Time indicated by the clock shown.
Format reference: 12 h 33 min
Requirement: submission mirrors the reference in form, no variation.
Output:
4 h 21 min
